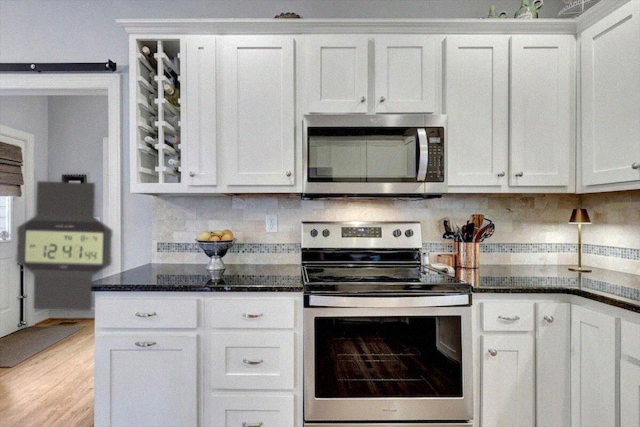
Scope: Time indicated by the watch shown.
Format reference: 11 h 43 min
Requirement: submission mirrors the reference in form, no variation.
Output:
12 h 41 min
